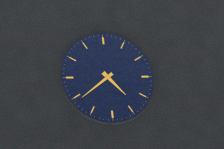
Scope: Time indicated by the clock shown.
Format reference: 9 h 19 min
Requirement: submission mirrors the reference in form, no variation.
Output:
4 h 39 min
